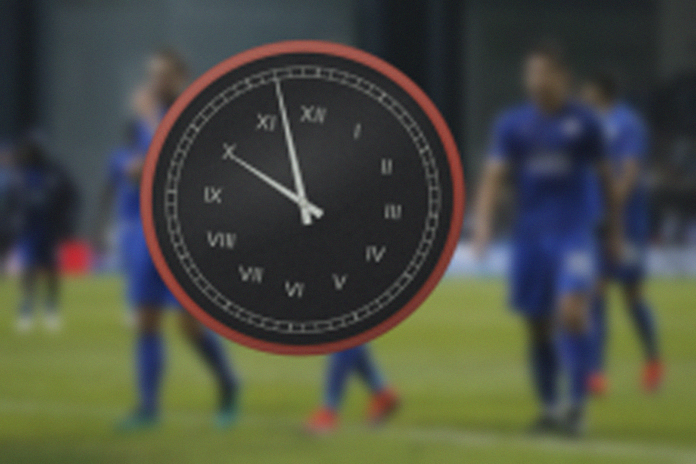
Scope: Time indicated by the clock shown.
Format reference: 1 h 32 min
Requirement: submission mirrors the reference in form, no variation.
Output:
9 h 57 min
